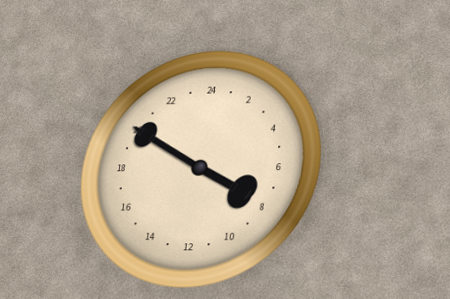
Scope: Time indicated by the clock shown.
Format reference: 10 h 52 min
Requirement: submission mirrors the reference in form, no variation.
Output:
7 h 50 min
